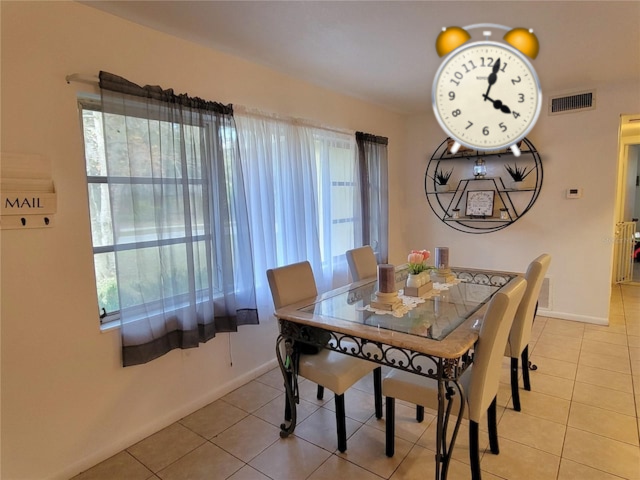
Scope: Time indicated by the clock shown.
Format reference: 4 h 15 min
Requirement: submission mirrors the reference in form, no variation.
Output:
4 h 03 min
